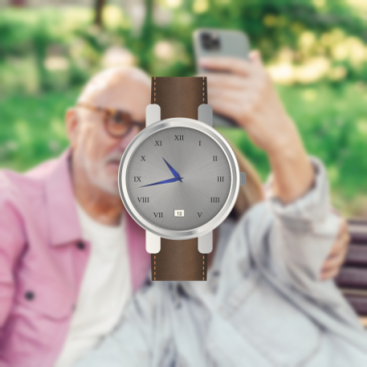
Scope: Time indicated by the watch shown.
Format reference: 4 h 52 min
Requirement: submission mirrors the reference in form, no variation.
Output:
10 h 43 min
